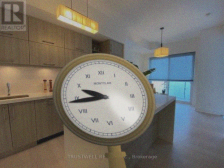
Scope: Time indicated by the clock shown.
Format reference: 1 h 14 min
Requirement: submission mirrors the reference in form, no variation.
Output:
9 h 44 min
